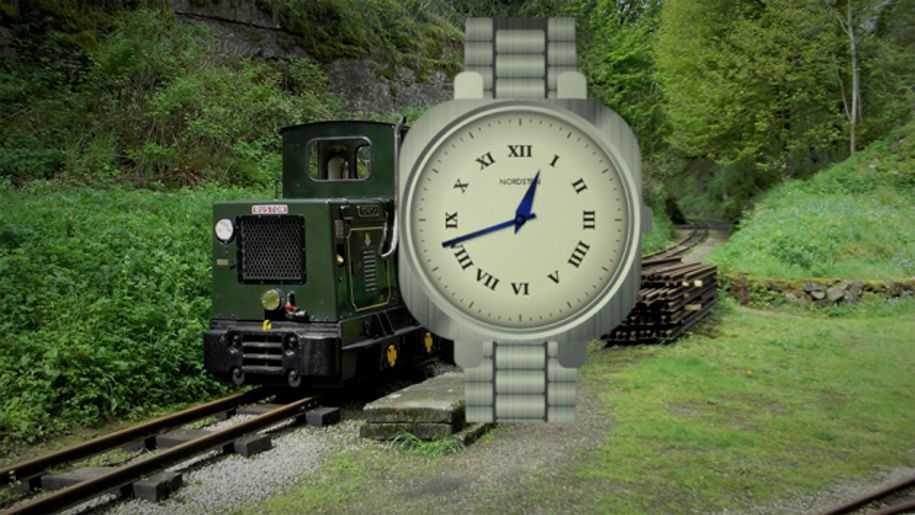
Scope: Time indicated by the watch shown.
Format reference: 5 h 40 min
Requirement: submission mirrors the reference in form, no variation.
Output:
12 h 42 min
